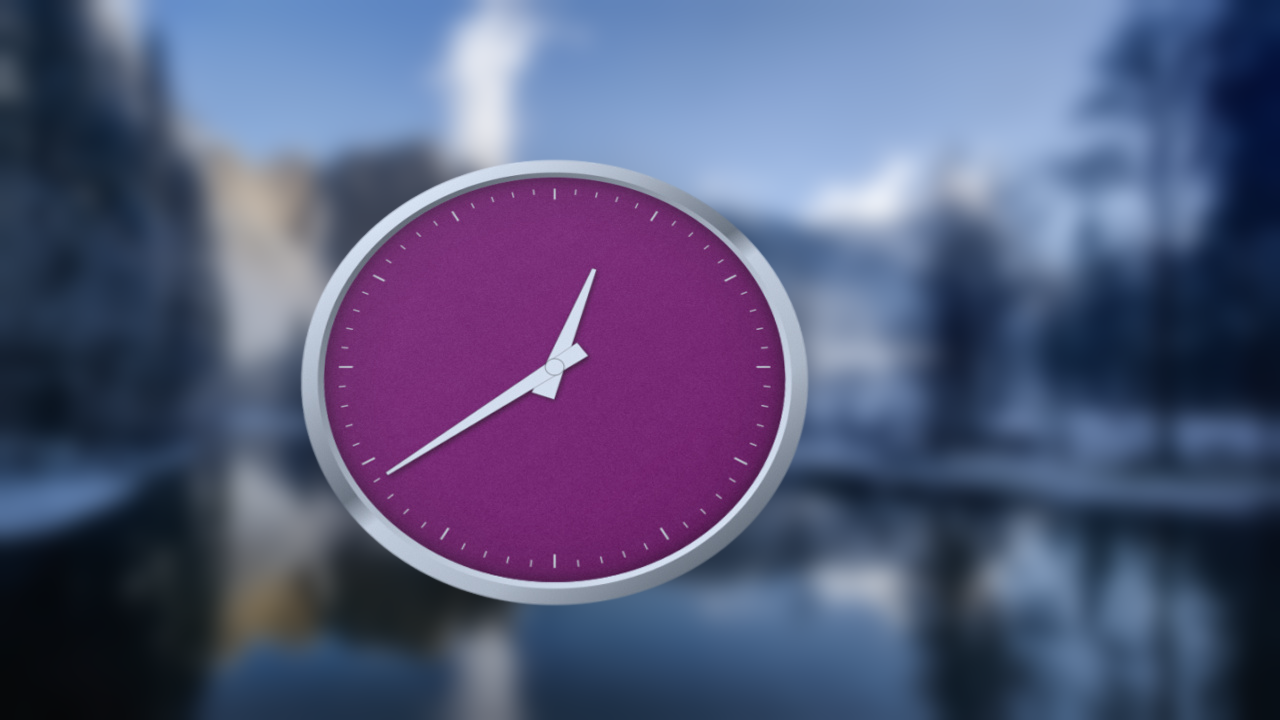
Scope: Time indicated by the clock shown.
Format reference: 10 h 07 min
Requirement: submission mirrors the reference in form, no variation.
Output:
12 h 39 min
